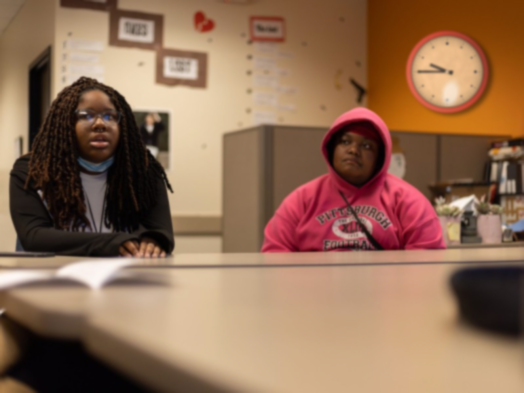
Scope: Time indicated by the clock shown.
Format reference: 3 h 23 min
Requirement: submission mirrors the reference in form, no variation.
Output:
9 h 45 min
